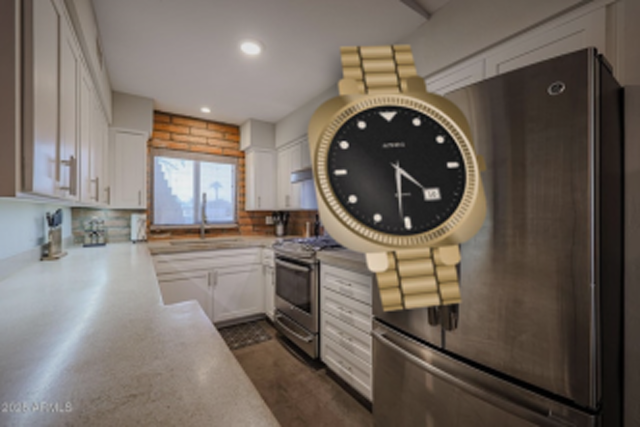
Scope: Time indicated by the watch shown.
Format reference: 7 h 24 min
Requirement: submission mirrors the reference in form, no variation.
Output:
4 h 31 min
